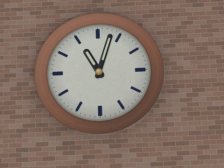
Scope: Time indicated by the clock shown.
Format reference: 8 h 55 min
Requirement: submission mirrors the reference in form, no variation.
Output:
11 h 03 min
